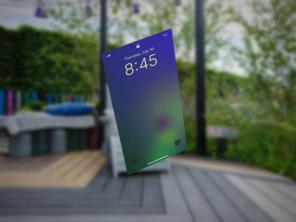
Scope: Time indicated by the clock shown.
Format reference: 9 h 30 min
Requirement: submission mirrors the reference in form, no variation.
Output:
8 h 45 min
